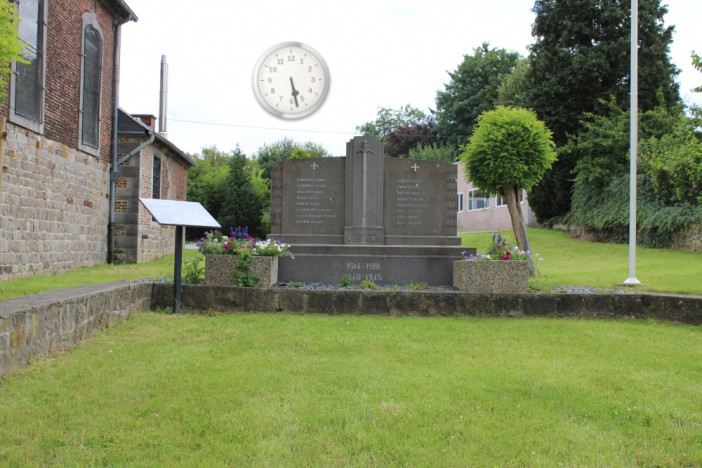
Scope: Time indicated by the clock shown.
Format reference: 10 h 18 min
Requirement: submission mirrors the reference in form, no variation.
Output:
5 h 28 min
